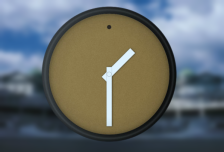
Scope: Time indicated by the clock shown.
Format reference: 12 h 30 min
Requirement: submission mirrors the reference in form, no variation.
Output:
1 h 30 min
